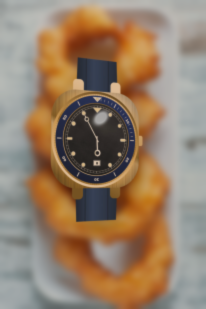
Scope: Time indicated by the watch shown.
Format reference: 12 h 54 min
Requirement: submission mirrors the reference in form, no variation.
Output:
5 h 55 min
